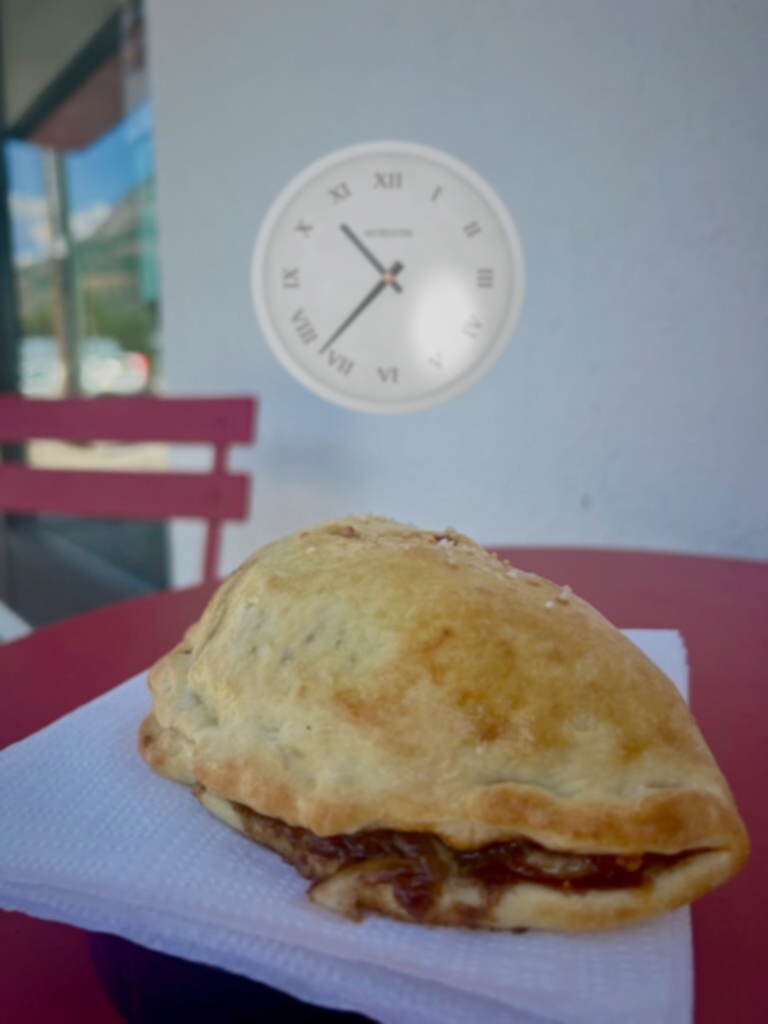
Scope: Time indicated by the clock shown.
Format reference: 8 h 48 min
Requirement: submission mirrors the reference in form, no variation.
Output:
10 h 37 min
